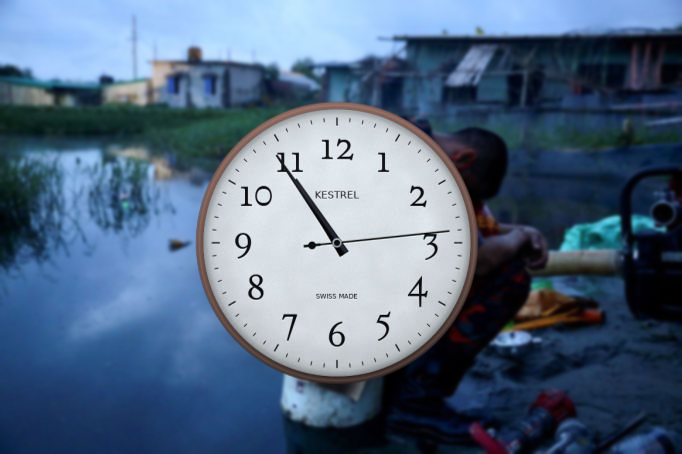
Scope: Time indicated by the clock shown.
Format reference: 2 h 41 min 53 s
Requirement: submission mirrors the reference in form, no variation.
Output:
10 h 54 min 14 s
